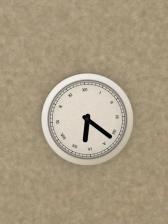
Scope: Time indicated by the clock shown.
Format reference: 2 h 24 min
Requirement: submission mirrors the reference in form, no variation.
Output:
6 h 22 min
